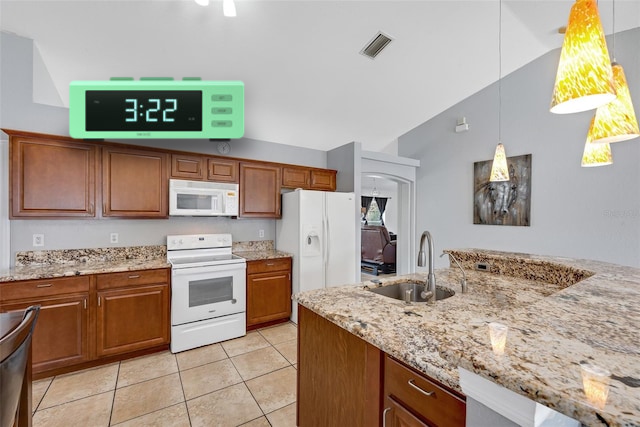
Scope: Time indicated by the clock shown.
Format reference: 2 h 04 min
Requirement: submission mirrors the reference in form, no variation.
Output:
3 h 22 min
